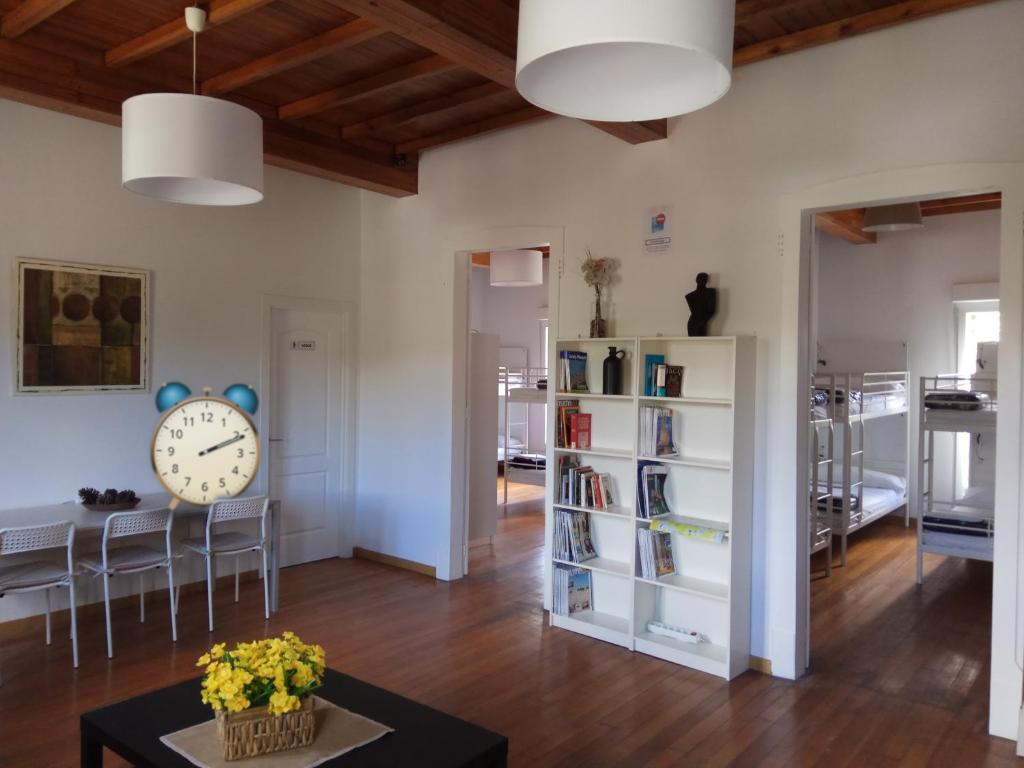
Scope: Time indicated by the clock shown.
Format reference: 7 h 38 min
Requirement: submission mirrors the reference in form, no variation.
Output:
2 h 11 min
